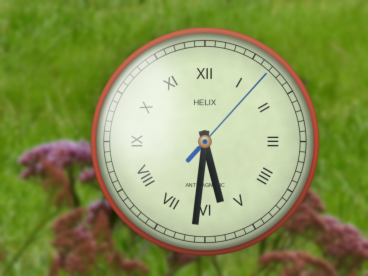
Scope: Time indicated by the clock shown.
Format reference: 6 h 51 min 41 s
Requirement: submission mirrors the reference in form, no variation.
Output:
5 h 31 min 07 s
